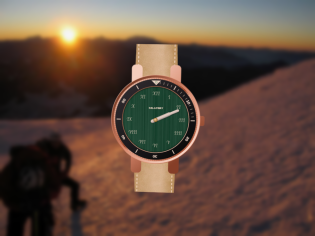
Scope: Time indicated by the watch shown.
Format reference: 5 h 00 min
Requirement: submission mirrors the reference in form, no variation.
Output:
2 h 11 min
